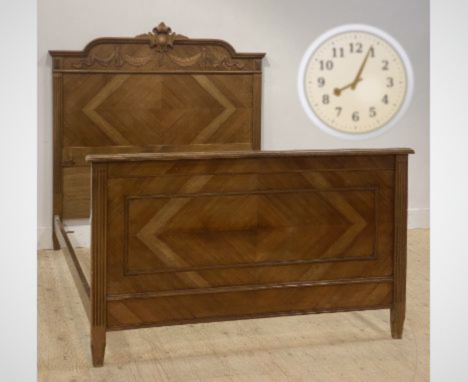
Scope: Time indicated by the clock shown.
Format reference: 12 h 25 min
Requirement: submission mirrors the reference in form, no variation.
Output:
8 h 04 min
